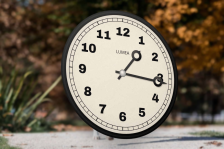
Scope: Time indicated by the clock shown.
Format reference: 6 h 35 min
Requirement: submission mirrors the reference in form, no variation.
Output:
1 h 16 min
